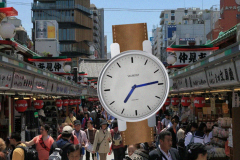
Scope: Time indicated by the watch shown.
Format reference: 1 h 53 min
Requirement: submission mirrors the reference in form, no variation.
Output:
7 h 14 min
